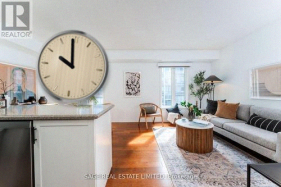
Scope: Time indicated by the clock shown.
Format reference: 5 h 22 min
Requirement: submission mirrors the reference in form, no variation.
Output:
9 h 59 min
